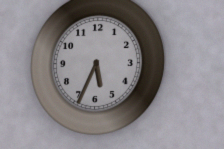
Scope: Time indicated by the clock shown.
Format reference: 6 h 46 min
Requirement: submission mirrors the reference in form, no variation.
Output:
5 h 34 min
